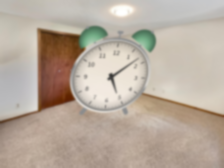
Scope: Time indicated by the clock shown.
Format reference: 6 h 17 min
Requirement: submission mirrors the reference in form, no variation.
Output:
5 h 08 min
